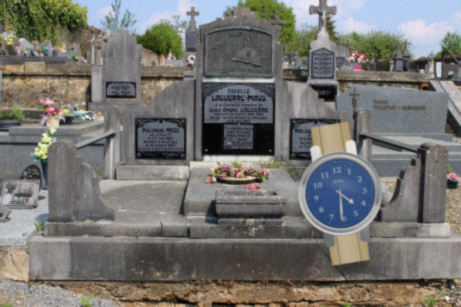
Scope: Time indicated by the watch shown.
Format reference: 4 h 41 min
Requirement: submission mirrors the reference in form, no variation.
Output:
4 h 31 min
